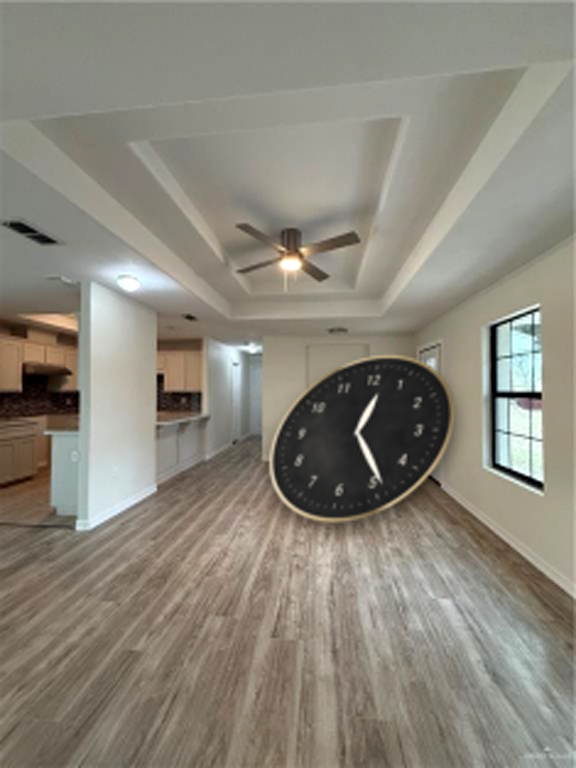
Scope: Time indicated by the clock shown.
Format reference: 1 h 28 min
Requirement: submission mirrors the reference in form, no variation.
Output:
12 h 24 min
